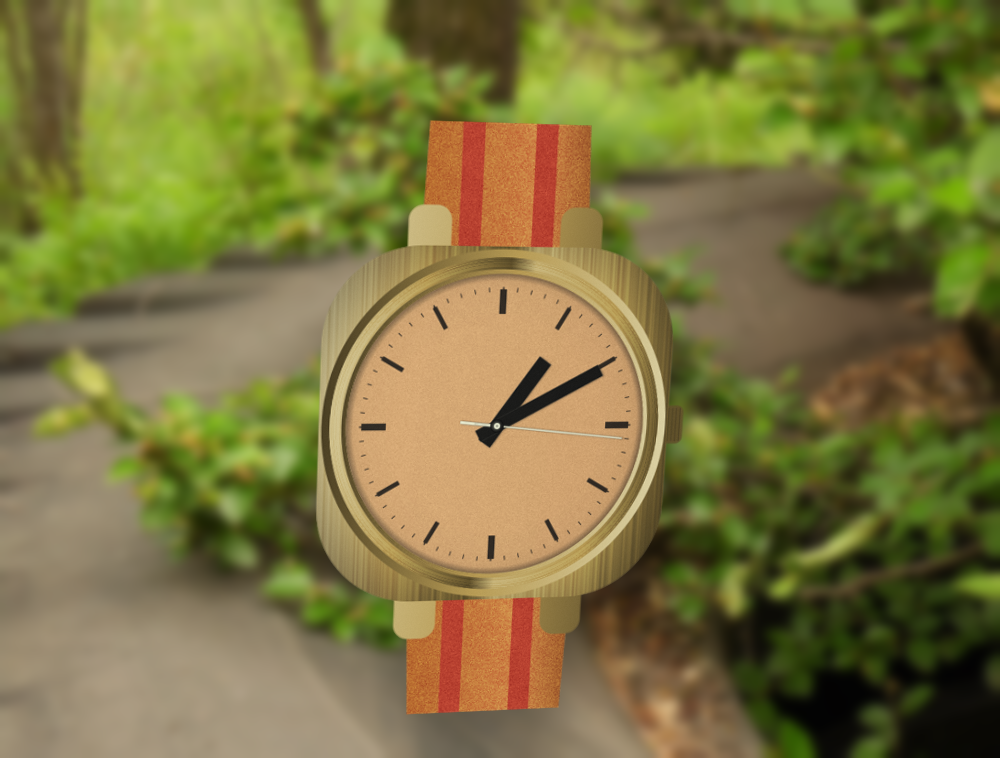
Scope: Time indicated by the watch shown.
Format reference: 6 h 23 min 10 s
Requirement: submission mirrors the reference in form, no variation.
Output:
1 h 10 min 16 s
